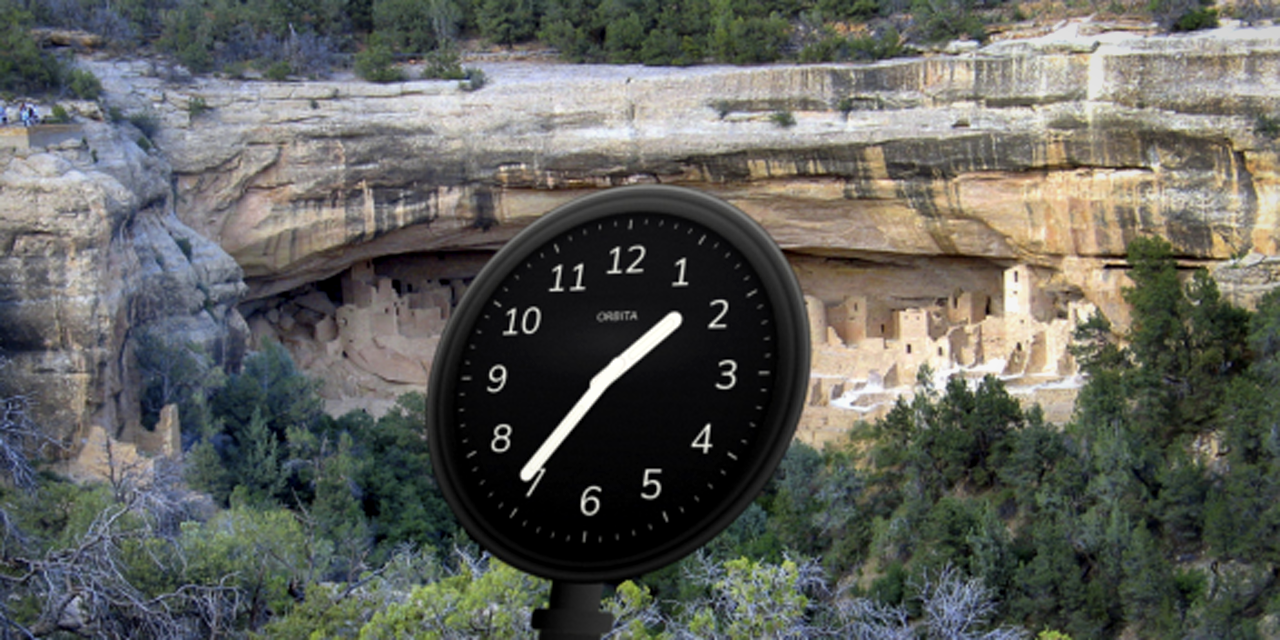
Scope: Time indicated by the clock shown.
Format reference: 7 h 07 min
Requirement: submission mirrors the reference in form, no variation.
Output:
1 h 36 min
